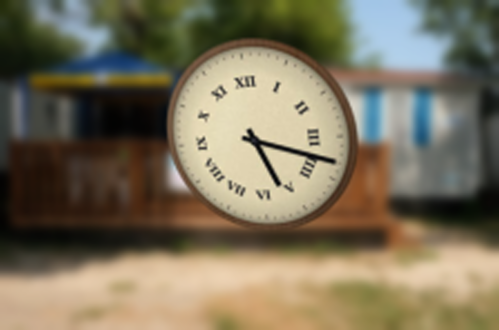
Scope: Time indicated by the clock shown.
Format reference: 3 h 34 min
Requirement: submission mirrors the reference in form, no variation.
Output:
5 h 18 min
